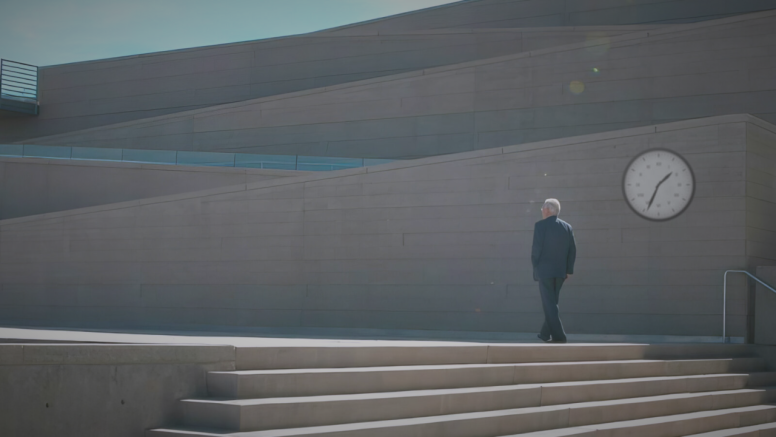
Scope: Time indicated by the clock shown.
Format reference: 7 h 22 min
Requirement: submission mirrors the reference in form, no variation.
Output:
1 h 34 min
